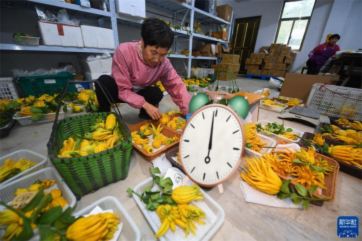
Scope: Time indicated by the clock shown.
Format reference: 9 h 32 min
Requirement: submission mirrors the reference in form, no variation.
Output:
5 h 59 min
